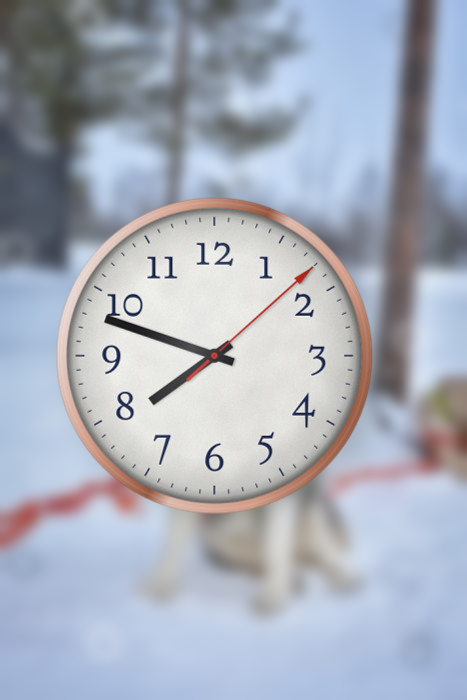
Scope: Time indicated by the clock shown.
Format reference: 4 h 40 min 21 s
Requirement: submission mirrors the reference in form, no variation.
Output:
7 h 48 min 08 s
